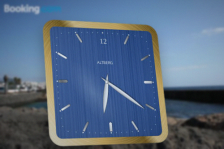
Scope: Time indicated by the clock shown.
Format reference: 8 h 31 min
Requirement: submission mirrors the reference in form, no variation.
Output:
6 h 21 min
